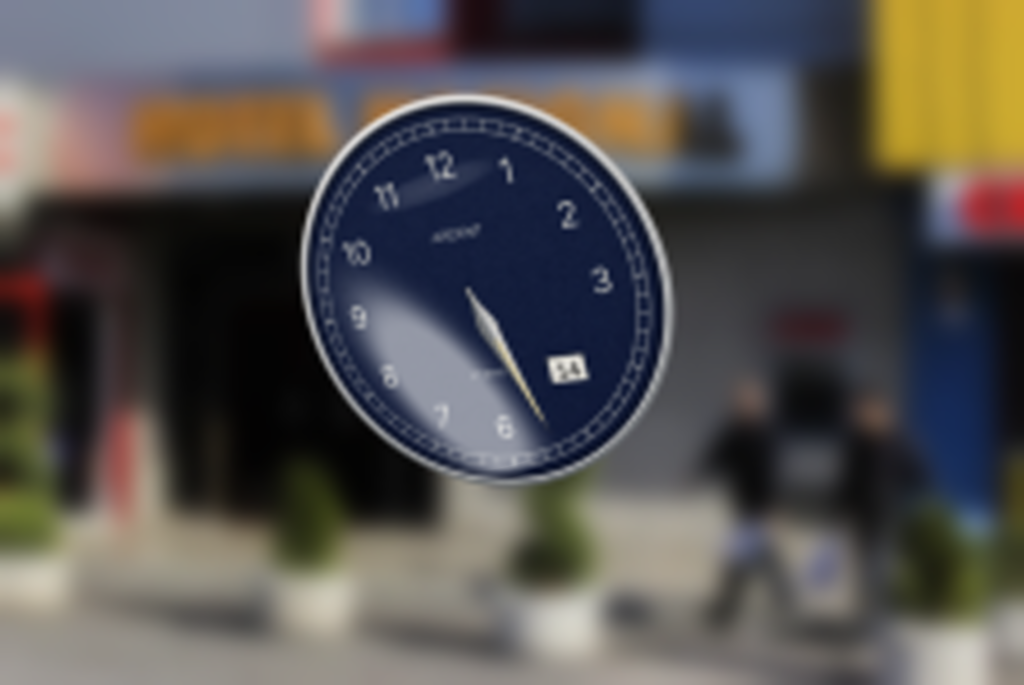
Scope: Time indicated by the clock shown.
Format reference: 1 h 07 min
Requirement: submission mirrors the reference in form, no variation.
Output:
5 h 27 min
